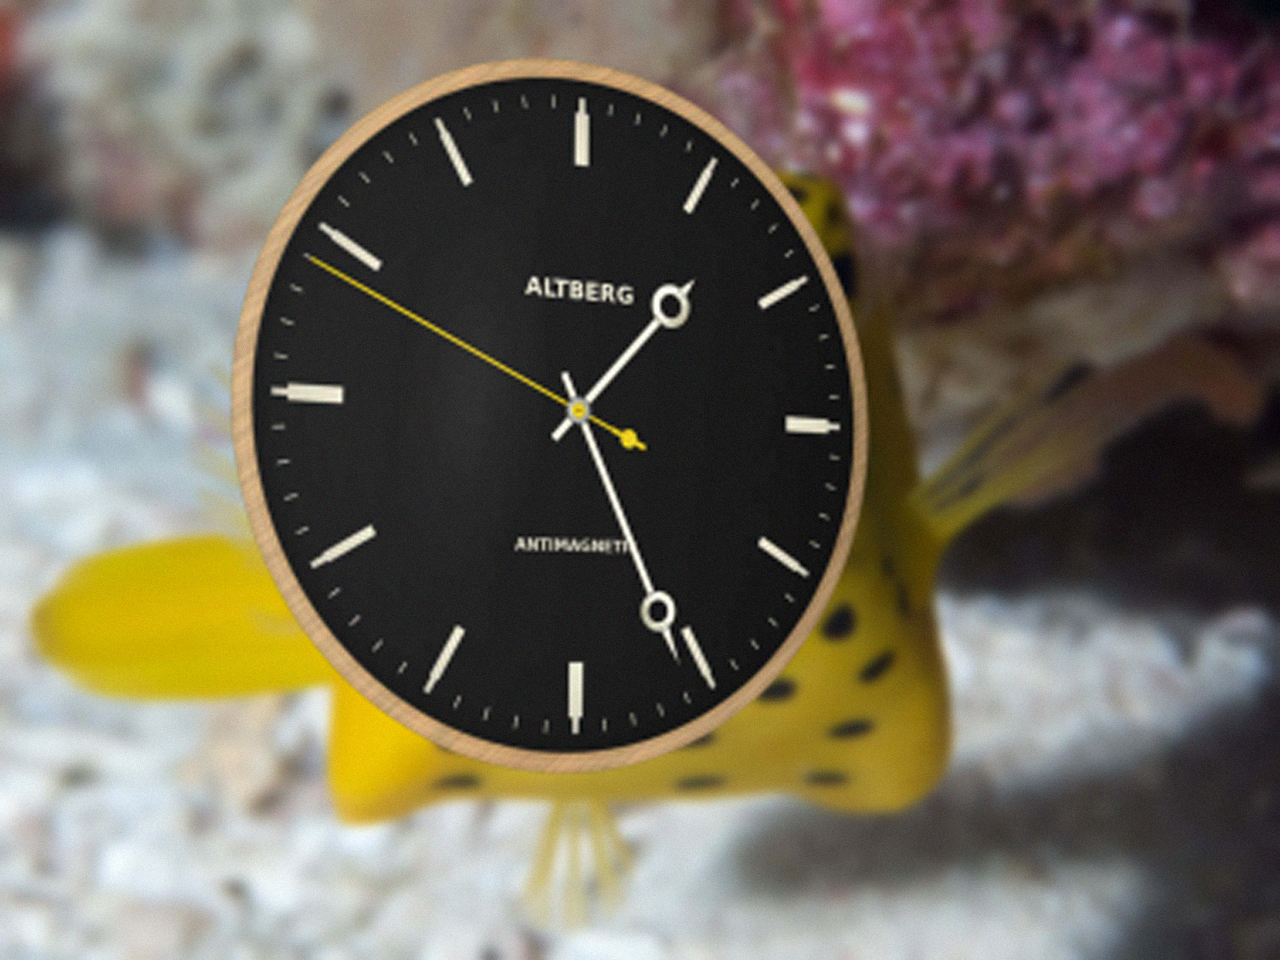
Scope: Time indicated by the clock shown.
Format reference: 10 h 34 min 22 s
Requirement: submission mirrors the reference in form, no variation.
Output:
1 h 25 min 49 s
